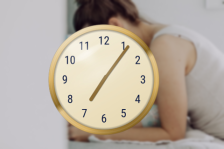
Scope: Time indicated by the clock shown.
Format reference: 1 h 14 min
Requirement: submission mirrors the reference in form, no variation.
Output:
7 h 06 min
